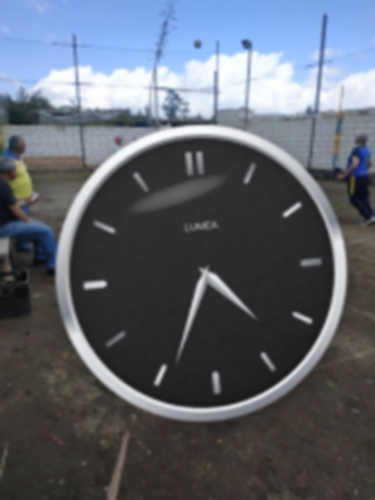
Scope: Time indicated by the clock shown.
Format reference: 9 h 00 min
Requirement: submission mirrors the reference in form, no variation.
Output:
4 h 34 min
